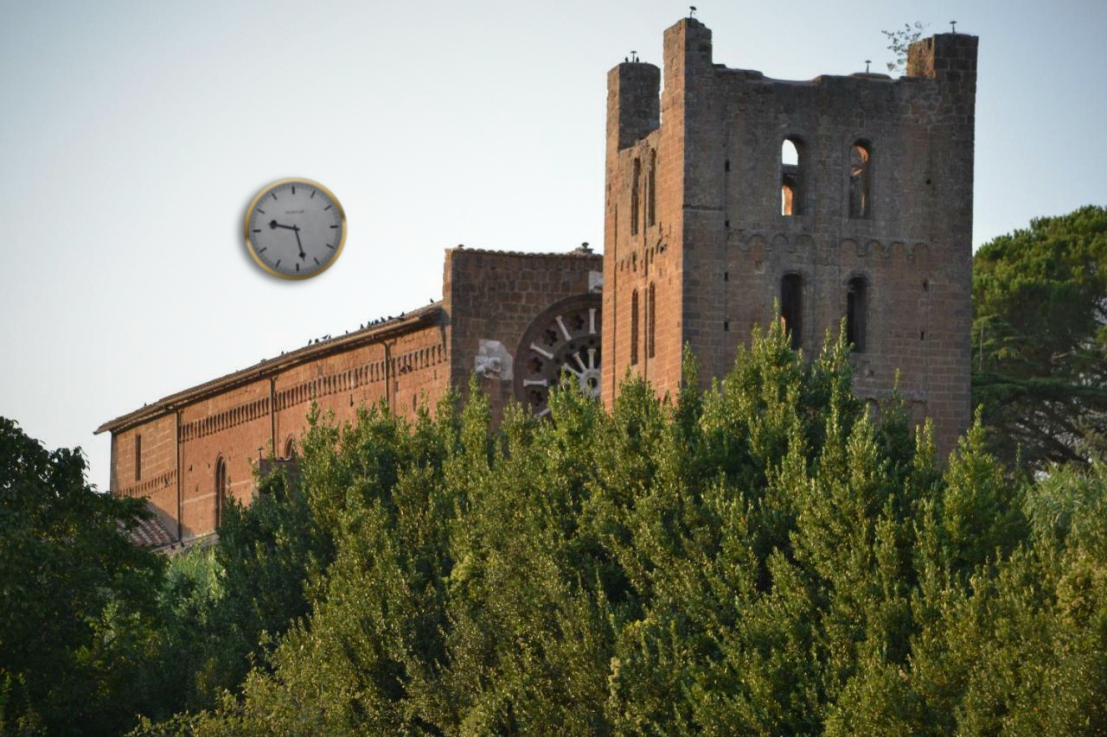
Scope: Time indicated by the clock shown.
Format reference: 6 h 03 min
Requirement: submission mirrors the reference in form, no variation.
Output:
9 h 28 min
